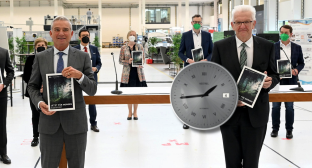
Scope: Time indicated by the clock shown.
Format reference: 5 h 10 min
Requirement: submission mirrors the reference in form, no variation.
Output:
1 h 44 min
